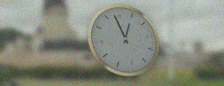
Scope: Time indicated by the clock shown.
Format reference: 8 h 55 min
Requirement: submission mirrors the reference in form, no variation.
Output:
12 h 58 min
